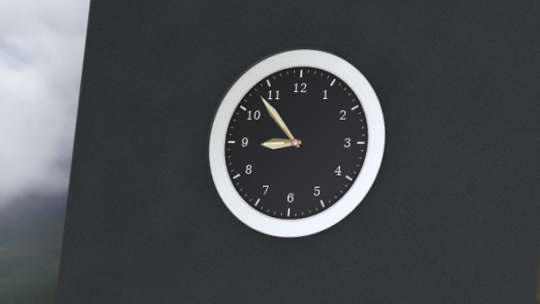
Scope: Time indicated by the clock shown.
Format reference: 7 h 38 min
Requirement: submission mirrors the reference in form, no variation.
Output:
8 h 53 min
